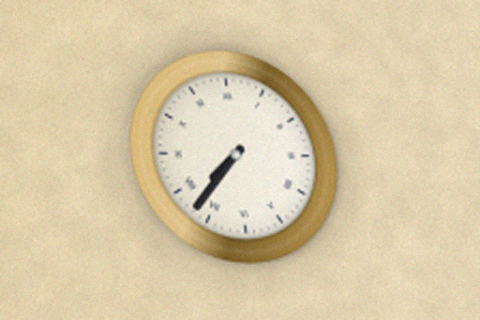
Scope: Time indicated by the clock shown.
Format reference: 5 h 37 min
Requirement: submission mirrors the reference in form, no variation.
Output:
7 h 37 min
